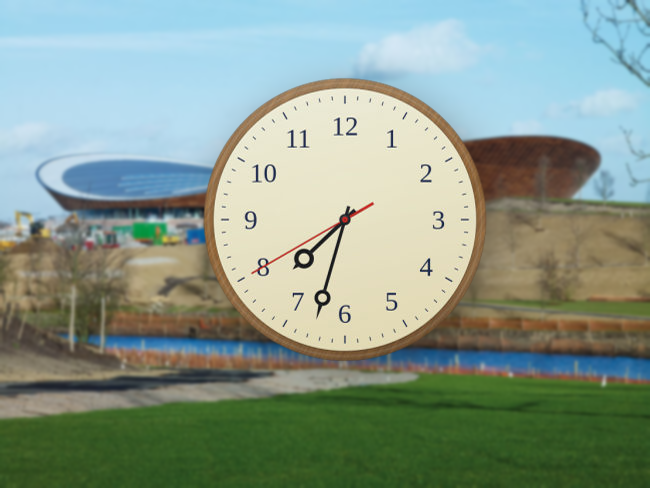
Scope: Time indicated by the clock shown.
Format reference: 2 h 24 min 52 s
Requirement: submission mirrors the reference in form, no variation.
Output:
7 h 32 min 40 s
